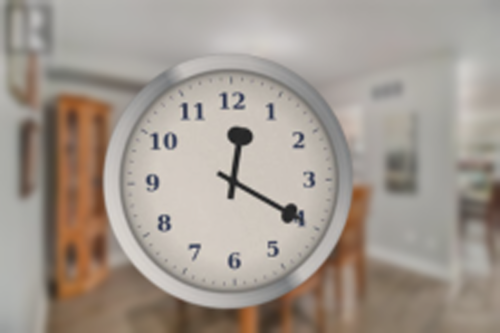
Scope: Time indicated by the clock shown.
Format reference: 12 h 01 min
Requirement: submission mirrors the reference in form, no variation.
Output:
12 h 20 min
